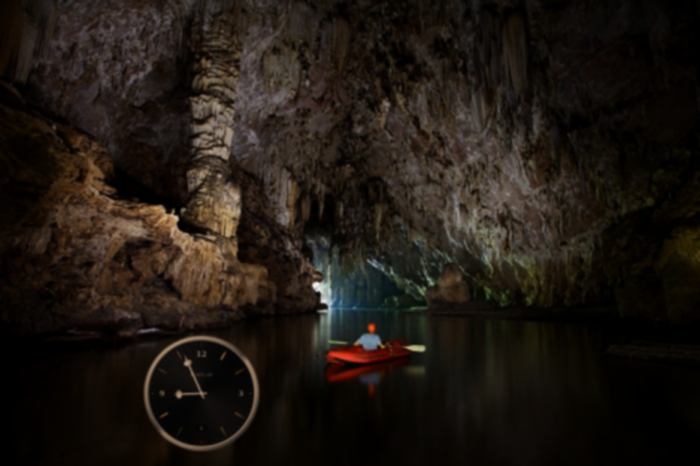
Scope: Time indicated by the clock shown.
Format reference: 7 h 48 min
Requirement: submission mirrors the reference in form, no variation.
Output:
8 h 56 min
